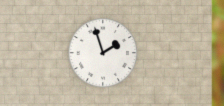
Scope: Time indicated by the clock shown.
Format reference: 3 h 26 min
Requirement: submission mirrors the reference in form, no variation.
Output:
1 h 57 min
